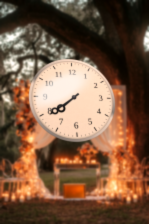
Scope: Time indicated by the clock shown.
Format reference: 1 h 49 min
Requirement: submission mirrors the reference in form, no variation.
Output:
7 h 39 min
